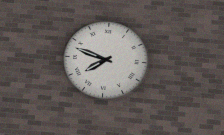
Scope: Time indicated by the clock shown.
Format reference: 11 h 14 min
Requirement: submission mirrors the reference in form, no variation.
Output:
7 h 48 min
